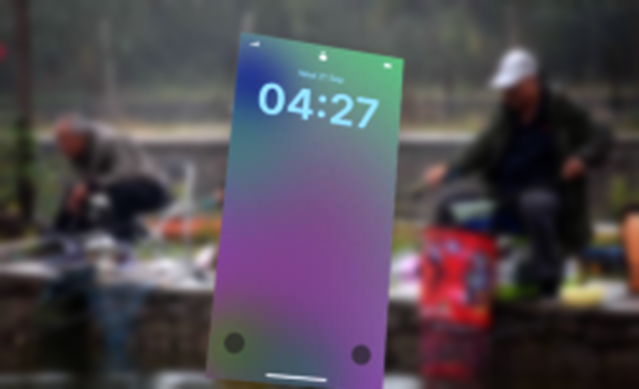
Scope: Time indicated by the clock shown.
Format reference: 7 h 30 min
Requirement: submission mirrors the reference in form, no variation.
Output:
4 h 27 min
